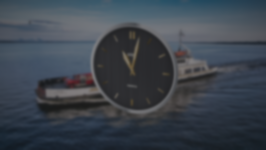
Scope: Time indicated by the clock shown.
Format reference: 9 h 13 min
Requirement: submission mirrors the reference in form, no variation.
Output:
11 h 02 min
